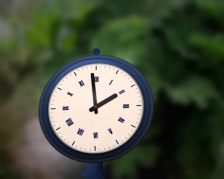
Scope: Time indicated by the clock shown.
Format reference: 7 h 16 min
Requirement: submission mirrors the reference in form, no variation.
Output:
1 h 59 min
